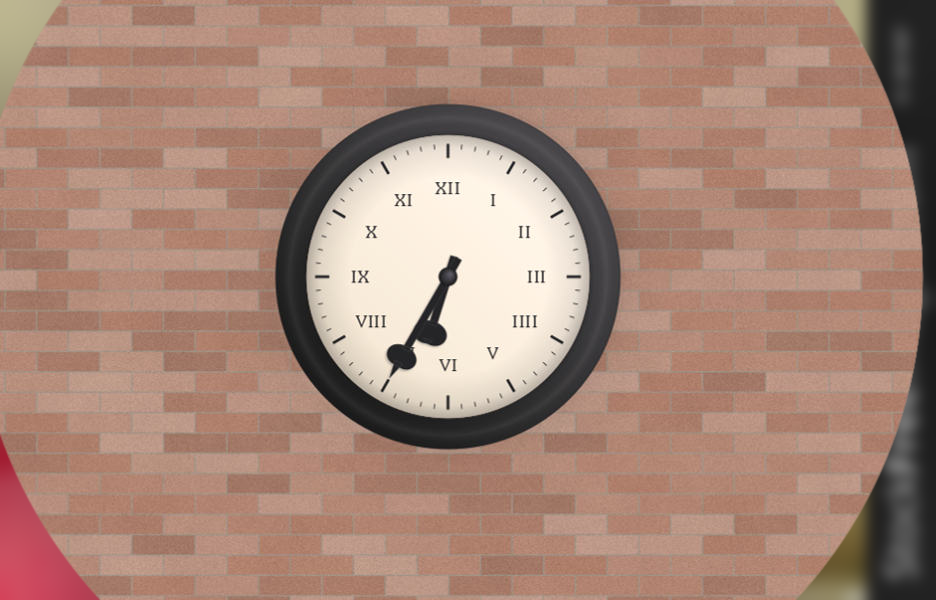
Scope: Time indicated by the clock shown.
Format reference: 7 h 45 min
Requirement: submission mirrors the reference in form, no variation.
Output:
6 h 35 min
